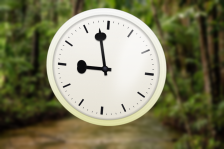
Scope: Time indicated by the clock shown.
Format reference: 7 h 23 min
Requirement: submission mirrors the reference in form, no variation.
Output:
8 h 58 min
